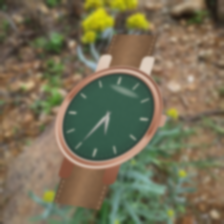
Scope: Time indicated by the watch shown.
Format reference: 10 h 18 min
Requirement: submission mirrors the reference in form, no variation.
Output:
5 h 35 min
